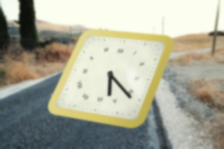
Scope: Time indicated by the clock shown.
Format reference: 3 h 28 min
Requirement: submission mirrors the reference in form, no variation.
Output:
5 h 21 min
